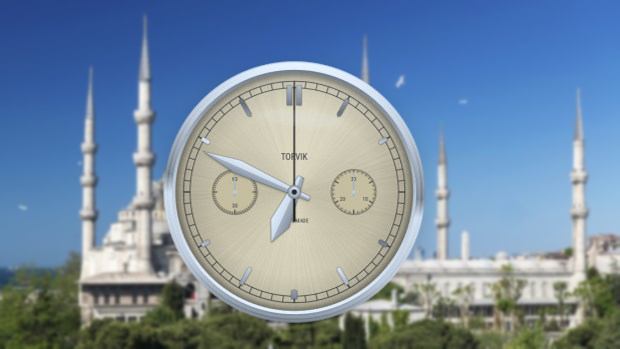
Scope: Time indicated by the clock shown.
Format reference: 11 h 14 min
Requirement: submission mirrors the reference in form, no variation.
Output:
6 h 49 min
